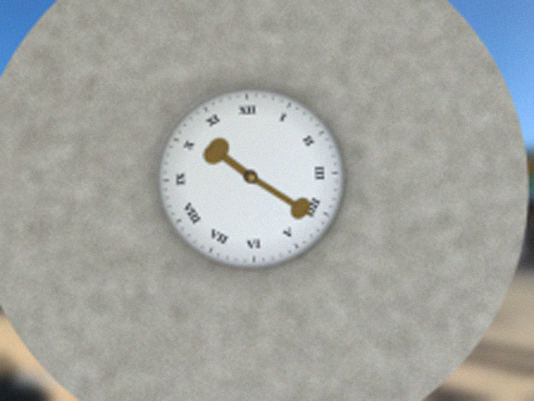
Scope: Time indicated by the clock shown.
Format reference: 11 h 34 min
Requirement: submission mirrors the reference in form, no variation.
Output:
10 h 21 min
